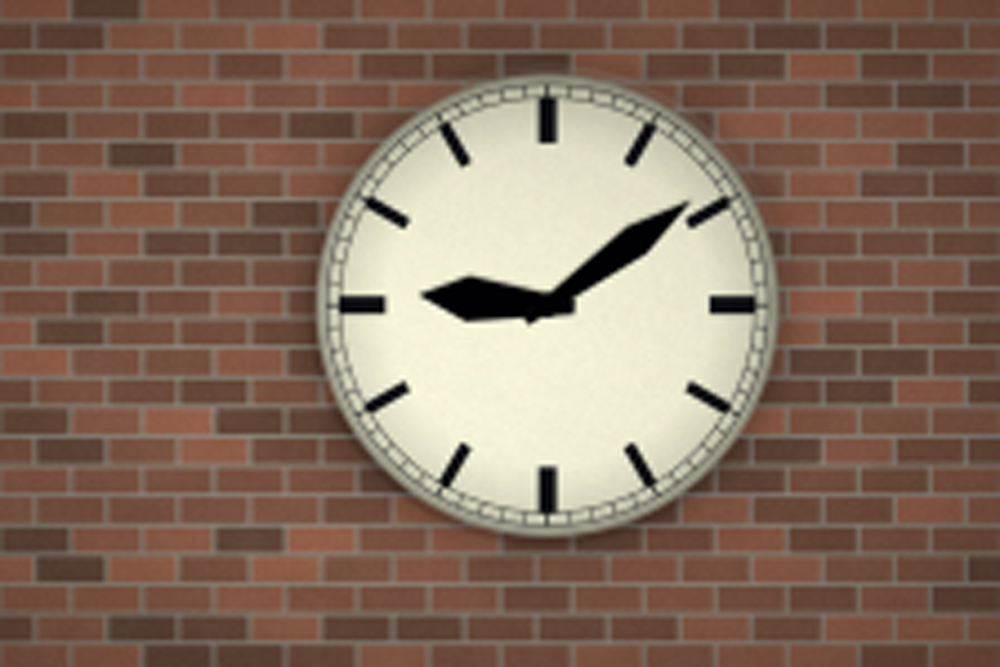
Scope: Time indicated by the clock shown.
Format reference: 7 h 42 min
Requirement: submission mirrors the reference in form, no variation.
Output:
9 h 09 min
